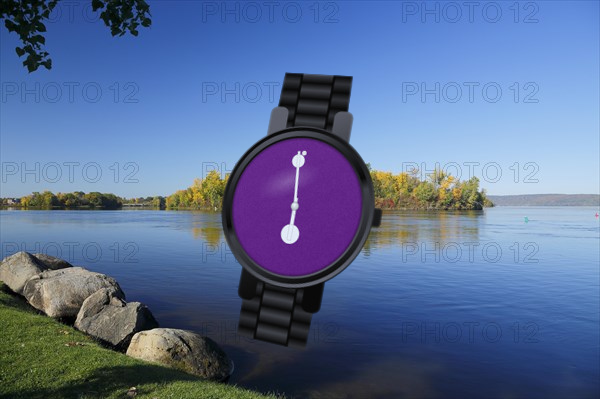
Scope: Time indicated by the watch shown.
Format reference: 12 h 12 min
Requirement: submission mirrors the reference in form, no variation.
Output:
5 h 59 min
